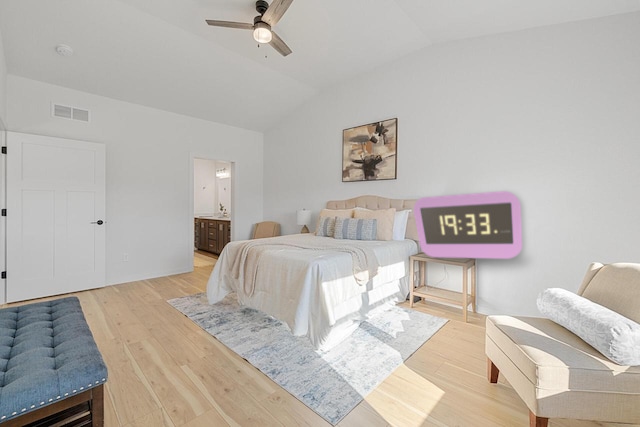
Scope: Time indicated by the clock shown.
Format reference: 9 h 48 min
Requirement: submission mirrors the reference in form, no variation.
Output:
19 h 33 min
